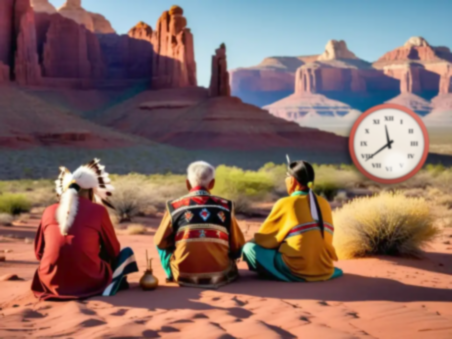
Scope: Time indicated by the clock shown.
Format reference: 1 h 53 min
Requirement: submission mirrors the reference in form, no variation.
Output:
11 h 39 min
